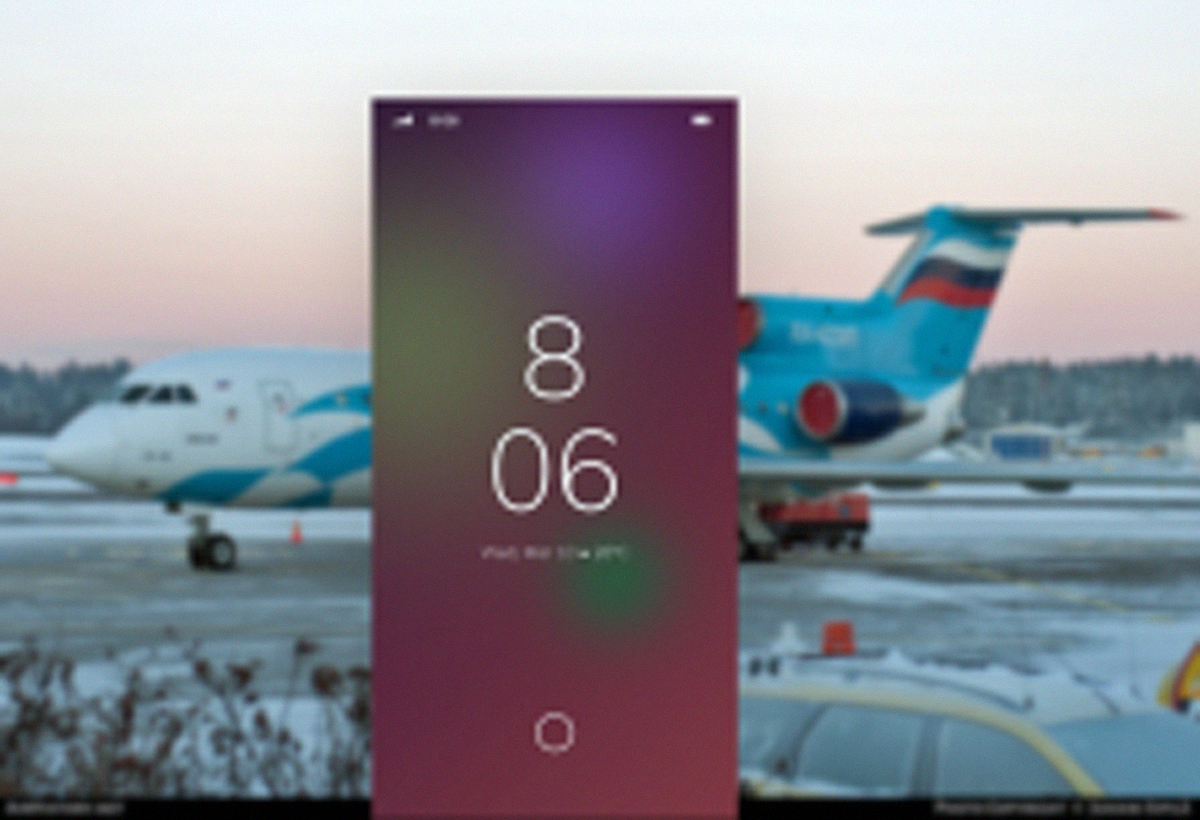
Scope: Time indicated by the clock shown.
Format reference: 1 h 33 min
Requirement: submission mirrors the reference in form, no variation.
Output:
8 h 06 min
